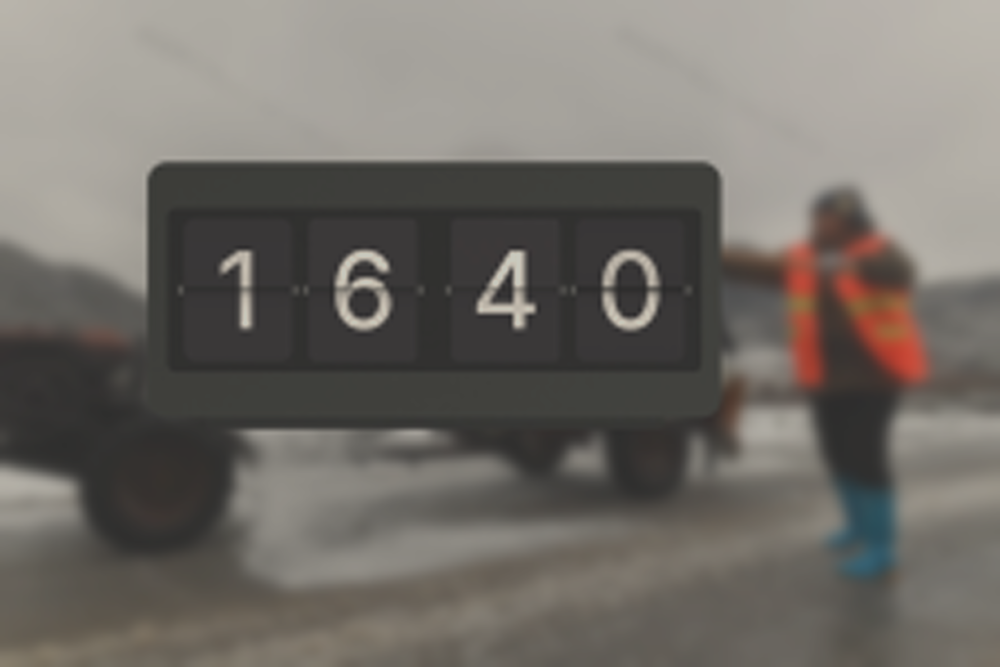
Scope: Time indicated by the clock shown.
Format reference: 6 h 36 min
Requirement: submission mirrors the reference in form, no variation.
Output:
16 h 40 min
